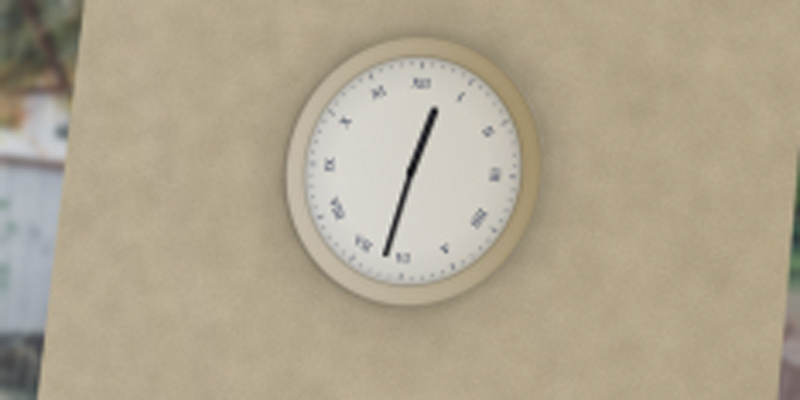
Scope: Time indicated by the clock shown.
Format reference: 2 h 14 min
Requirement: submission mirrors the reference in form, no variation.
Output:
12 h 32 min
